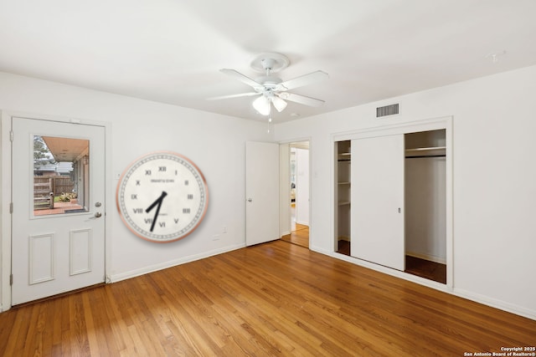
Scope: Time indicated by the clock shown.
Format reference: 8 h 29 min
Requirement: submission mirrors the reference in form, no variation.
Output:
7 h 33 min
